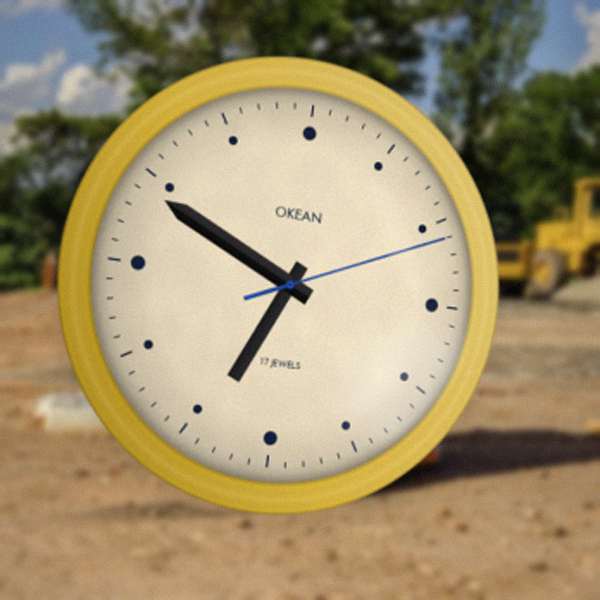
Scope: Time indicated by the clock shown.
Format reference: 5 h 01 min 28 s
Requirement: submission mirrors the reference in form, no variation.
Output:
6 h 49 min 11 s
